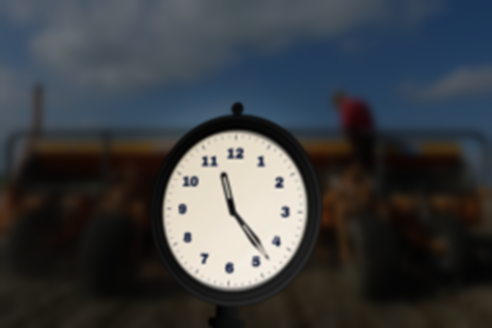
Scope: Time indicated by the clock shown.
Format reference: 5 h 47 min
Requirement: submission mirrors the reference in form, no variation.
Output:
11 h 23 min
